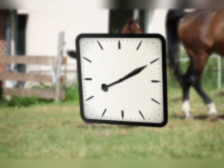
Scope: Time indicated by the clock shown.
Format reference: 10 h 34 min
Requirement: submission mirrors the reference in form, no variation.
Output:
8 h 10 min
